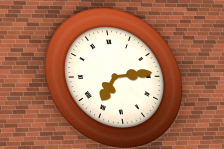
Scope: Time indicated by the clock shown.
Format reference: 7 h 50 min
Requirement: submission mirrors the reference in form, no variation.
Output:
7 h 14 min
